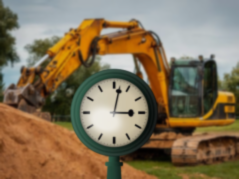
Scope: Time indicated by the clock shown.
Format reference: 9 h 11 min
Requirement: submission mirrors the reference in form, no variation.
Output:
3 h 02 min
